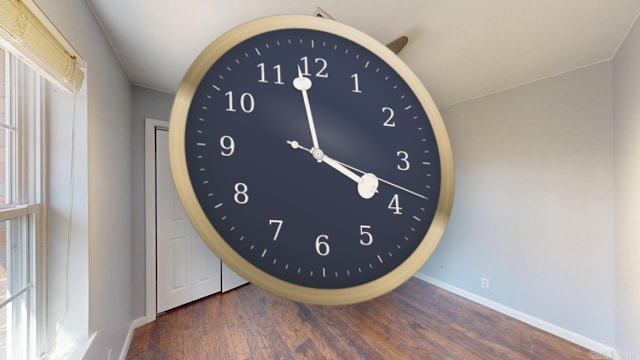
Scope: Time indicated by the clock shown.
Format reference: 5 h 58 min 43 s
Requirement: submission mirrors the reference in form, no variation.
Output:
3 h 58 min 18 s
